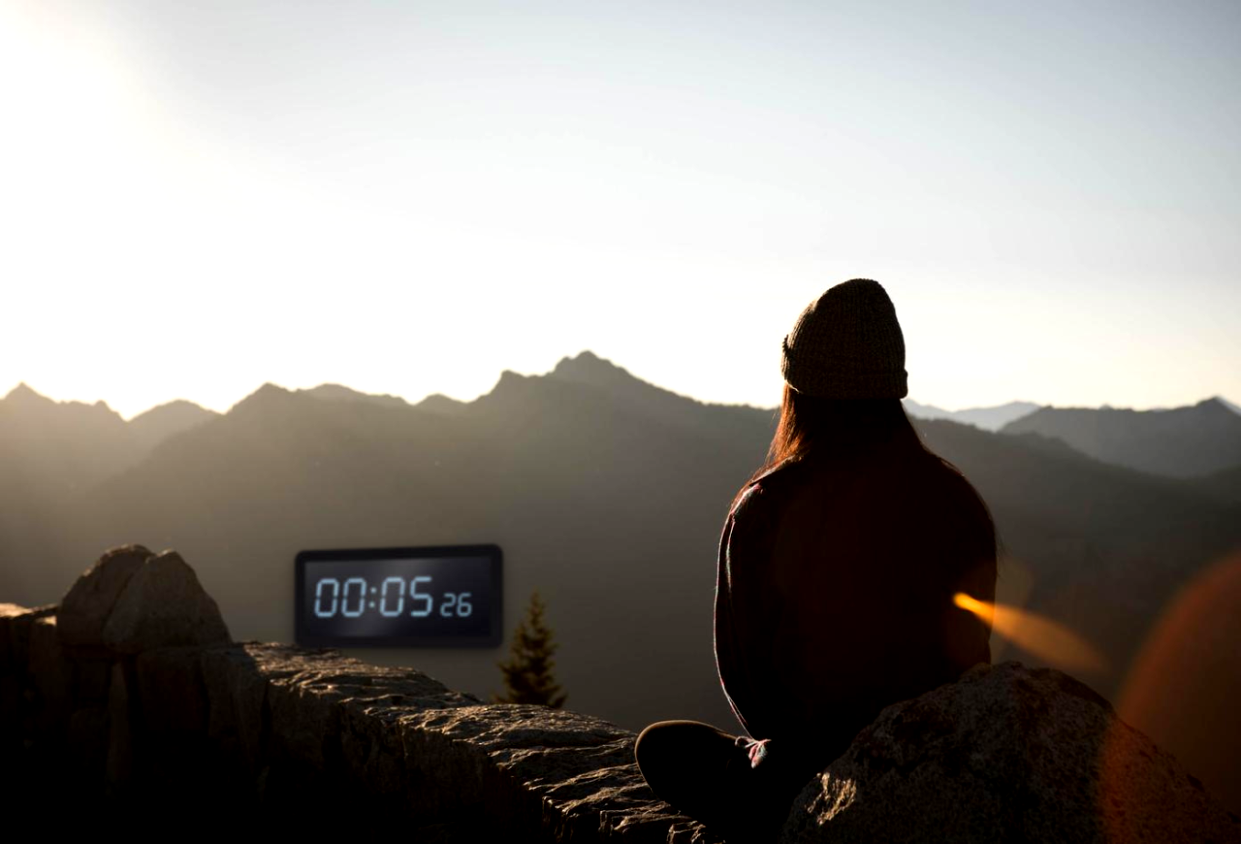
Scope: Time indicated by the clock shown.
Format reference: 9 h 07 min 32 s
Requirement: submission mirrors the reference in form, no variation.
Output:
0 h 05 min 26 s
